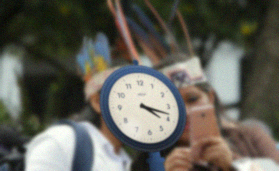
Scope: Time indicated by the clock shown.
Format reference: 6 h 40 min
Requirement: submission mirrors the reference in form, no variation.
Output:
4 h 18 min
